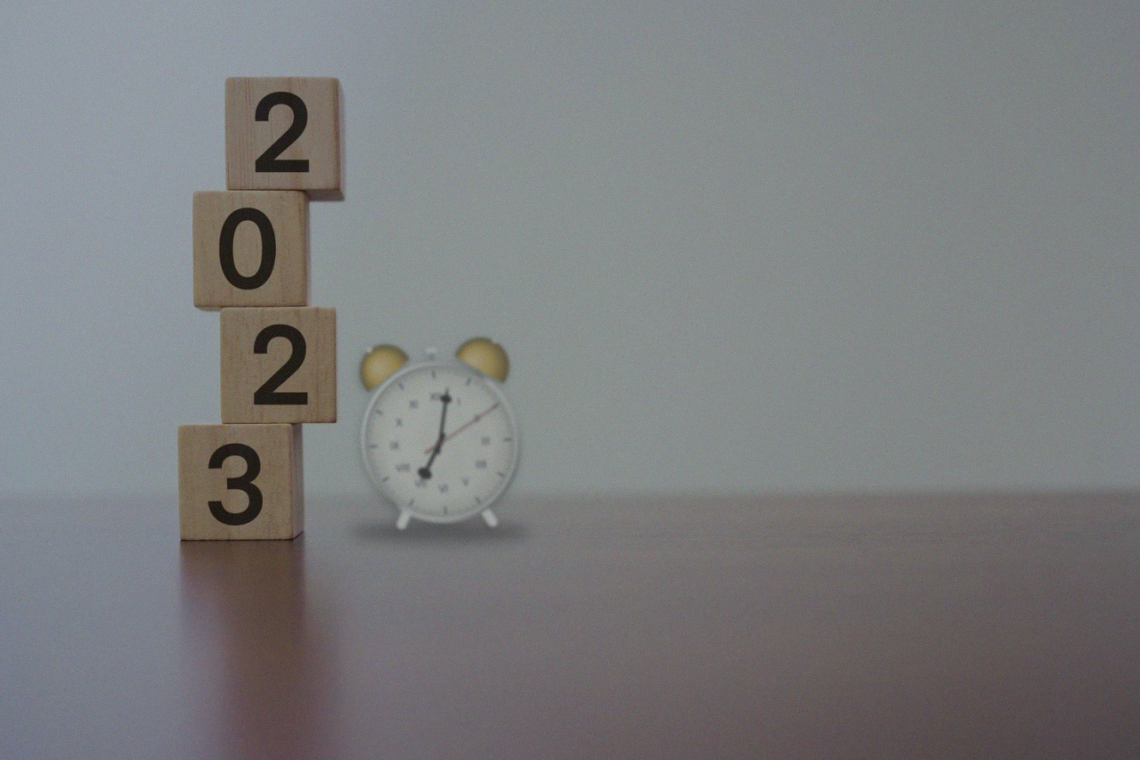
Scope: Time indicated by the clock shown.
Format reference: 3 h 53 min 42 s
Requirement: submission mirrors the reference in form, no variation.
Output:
7 h 02 min 10 s
